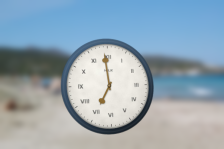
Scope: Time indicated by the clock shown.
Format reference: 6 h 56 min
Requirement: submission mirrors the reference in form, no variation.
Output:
6 h 59 min
